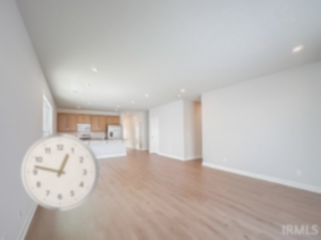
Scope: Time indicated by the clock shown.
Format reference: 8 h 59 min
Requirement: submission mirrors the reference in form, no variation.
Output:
12 h 47 min
